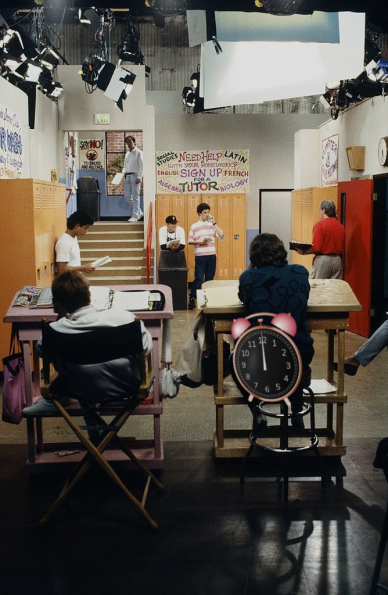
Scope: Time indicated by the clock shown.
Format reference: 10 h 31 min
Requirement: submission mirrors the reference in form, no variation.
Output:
12 h 00 min
